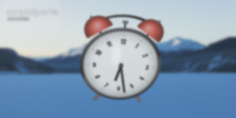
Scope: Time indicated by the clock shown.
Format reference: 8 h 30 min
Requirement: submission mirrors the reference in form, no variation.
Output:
6 h 28 min
